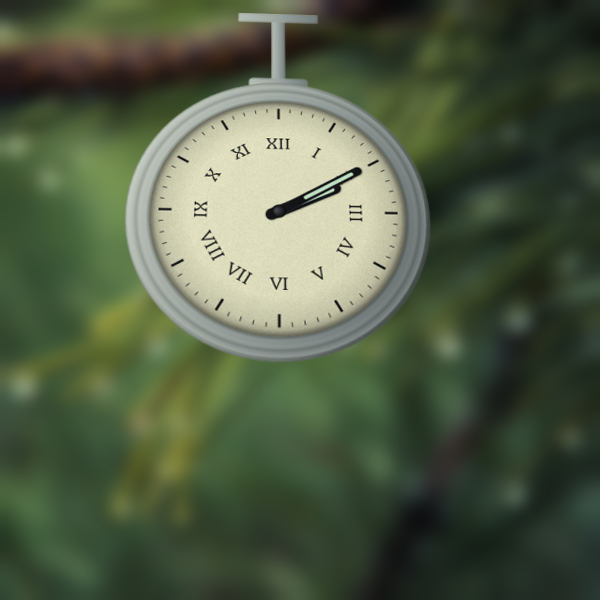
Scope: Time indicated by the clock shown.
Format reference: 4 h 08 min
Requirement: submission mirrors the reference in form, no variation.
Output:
2 h 10 min
